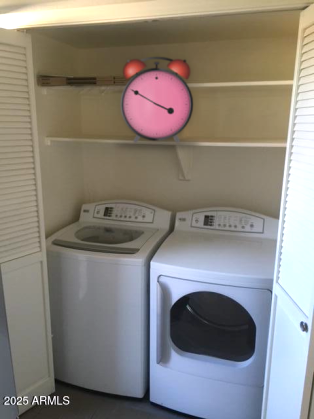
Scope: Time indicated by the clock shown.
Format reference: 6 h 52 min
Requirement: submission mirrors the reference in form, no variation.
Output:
3 h 50 min
